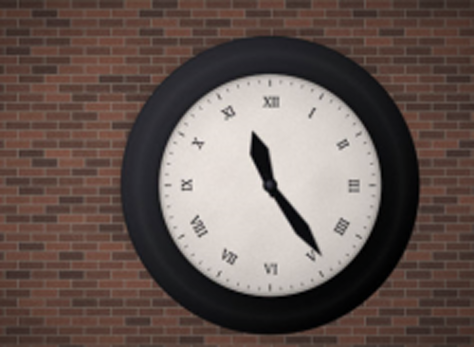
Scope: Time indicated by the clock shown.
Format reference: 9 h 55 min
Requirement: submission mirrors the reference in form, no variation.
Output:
11 h 24 min
